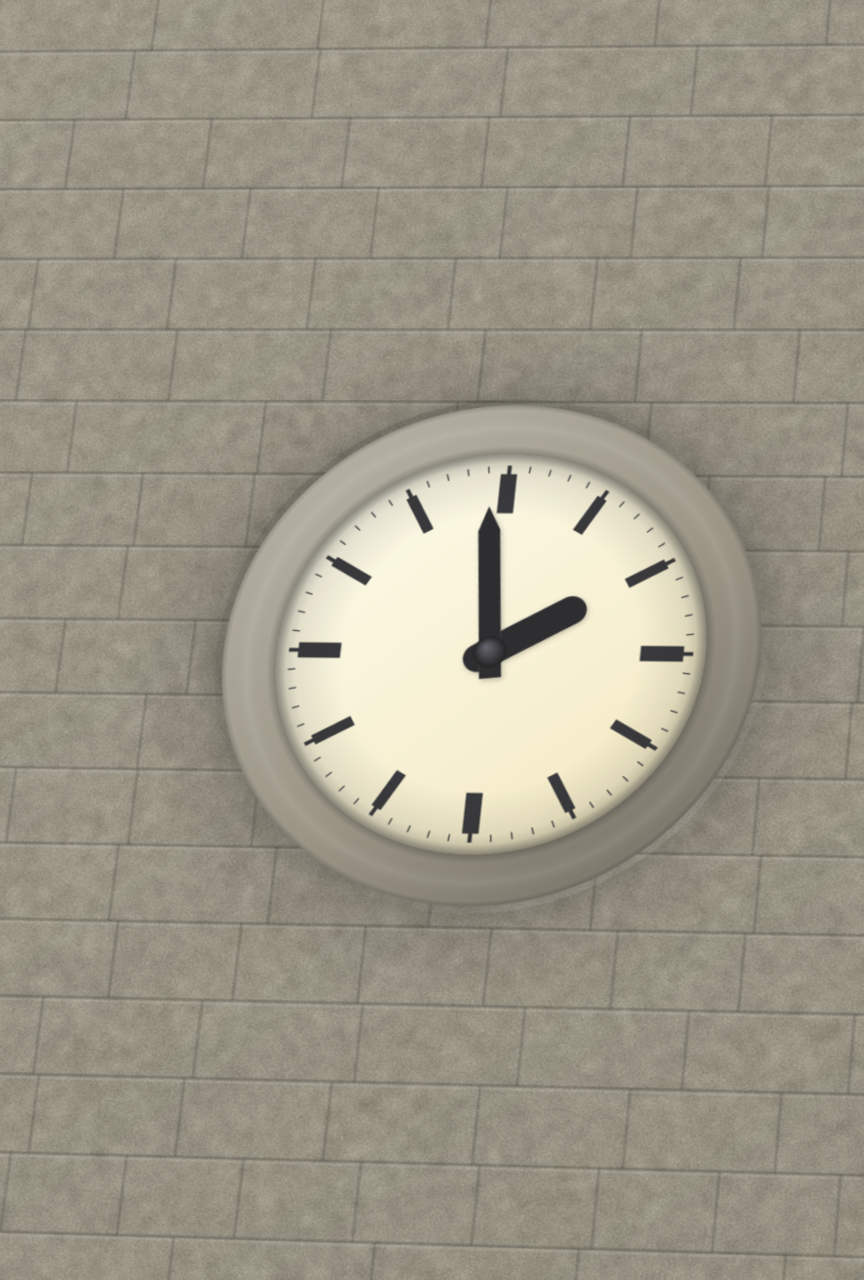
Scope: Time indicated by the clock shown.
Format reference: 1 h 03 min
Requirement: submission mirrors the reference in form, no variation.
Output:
1 h 59 min
